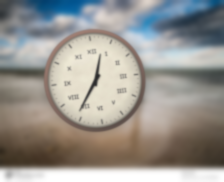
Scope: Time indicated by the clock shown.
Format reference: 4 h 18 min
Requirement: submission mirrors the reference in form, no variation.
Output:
12 h 36 min
